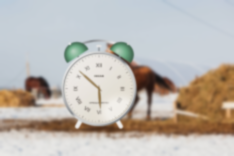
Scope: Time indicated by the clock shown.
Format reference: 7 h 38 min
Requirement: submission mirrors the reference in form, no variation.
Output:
5 h 52 min
